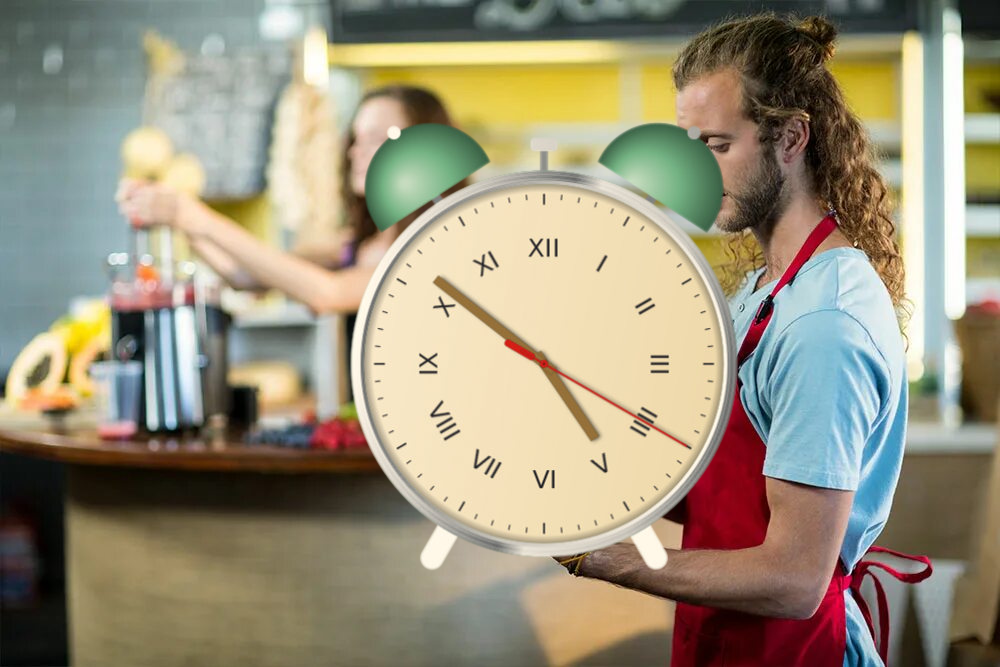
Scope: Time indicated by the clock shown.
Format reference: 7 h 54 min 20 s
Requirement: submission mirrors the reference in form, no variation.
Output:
4 h 51 min 20 s
